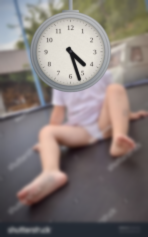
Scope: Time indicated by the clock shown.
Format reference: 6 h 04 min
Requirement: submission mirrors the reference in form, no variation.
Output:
4 h 27 min
